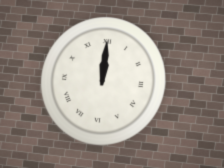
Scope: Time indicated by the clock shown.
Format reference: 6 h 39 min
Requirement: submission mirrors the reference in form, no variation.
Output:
12 h 00 min
